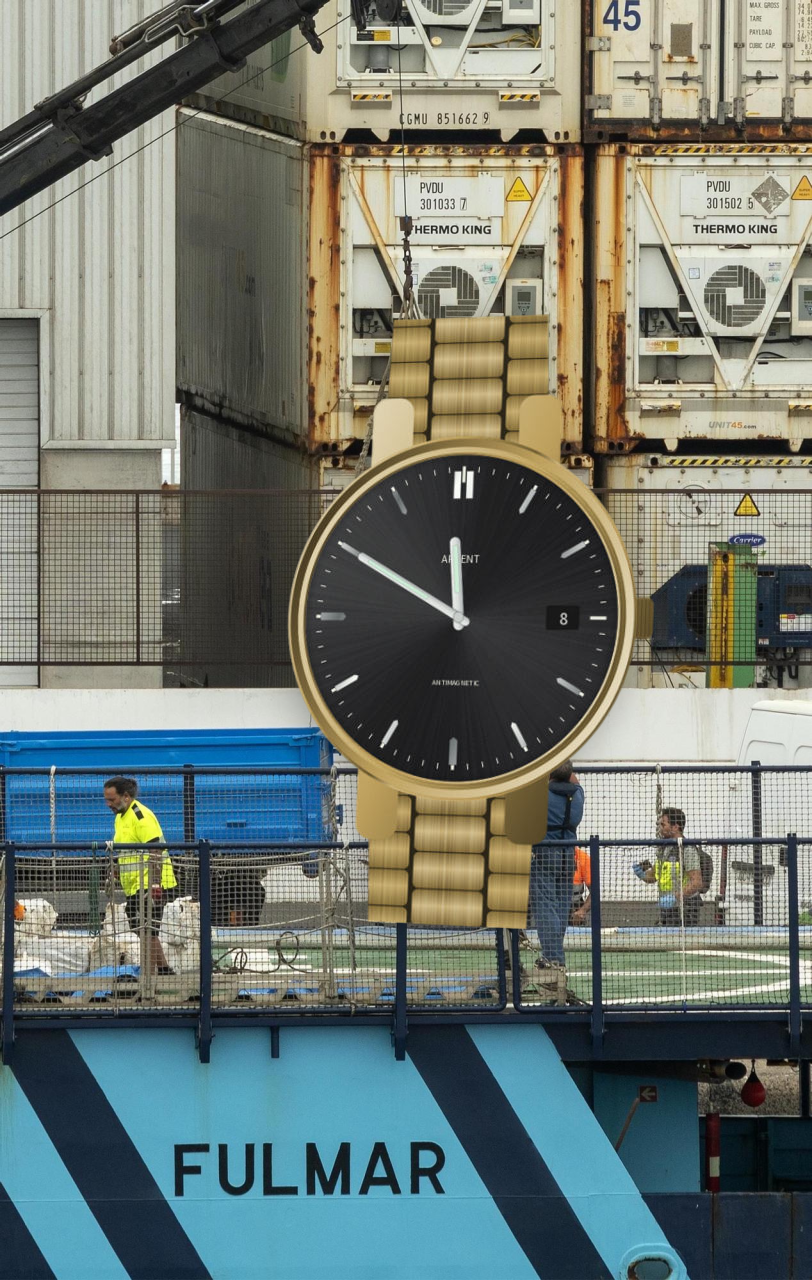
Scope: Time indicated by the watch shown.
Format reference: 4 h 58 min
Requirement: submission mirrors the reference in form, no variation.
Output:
11 h 50 min
